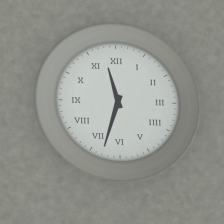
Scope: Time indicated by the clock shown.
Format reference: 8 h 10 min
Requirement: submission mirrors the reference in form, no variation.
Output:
11 h 33 min
